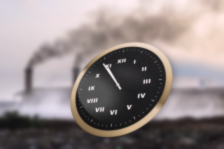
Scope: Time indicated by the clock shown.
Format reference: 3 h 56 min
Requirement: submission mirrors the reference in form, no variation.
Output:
10 h 54 min
